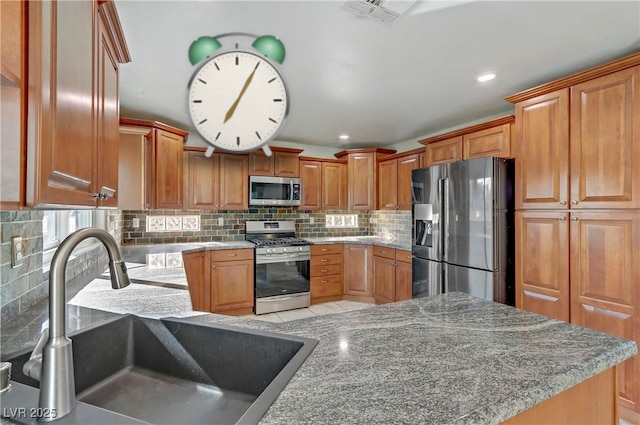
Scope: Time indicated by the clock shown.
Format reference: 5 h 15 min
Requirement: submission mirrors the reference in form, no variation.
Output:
7 h 05 min
